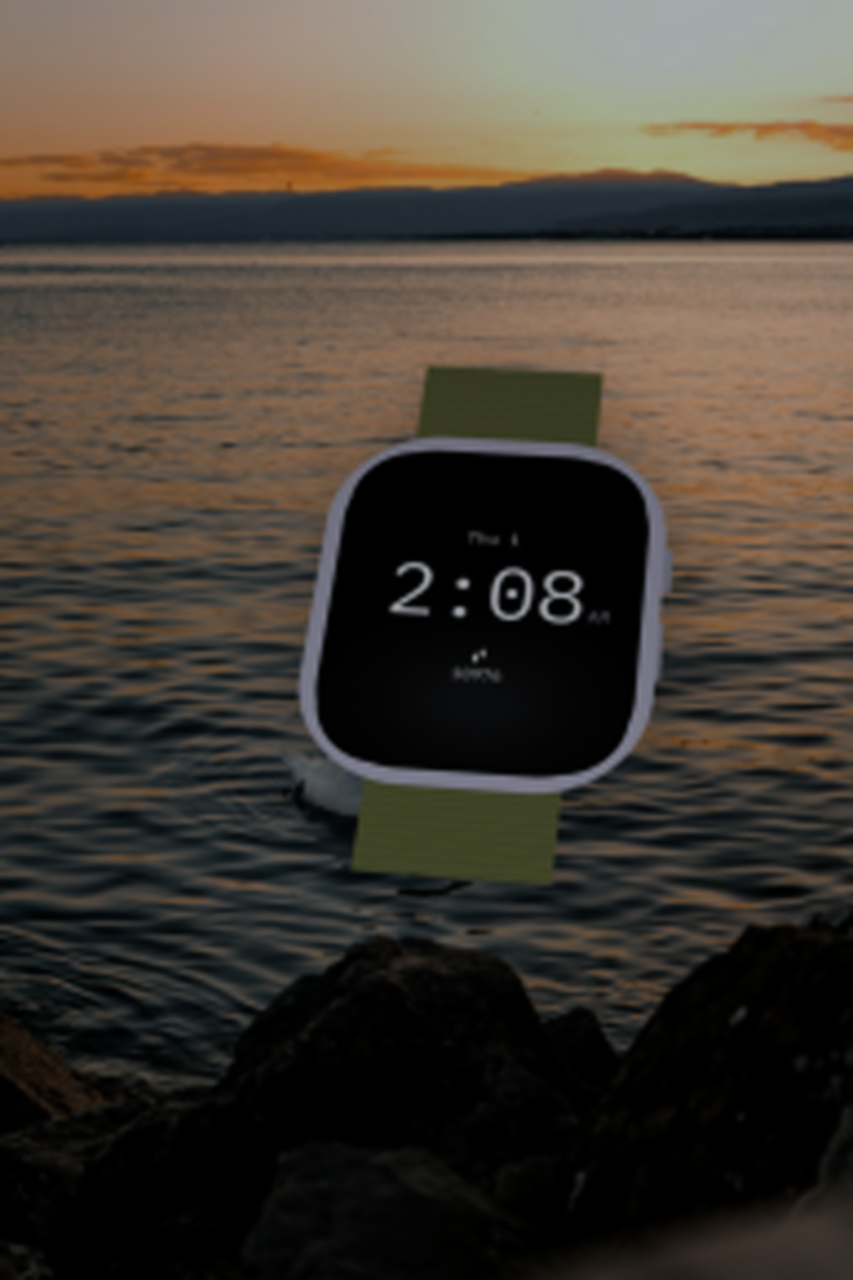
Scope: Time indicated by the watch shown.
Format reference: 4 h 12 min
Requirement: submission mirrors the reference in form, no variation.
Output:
2 h 08 min
